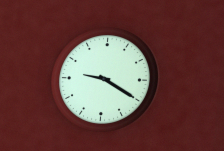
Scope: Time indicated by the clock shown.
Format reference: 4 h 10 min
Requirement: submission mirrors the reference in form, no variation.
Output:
9 h 20 min
